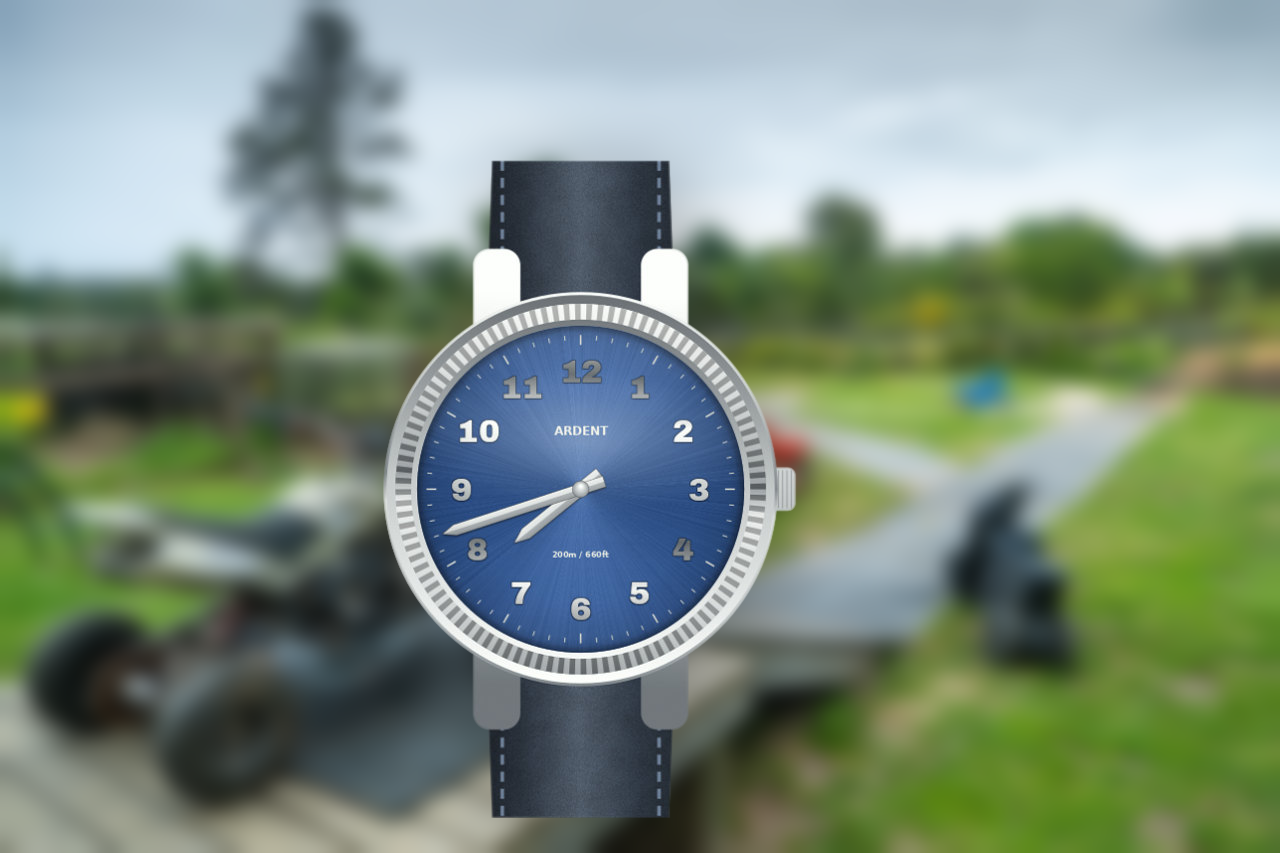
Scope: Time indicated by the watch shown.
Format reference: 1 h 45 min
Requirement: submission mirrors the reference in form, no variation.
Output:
7 h 42 min
